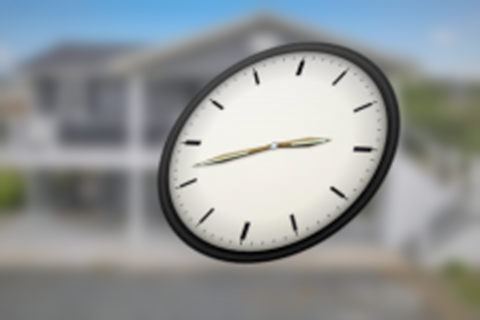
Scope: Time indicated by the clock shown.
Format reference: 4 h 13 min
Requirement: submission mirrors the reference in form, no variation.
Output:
2 h 42 min
